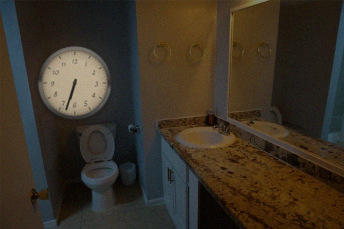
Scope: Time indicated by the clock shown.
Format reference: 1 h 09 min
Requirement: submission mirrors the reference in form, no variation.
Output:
6 h 33 min
